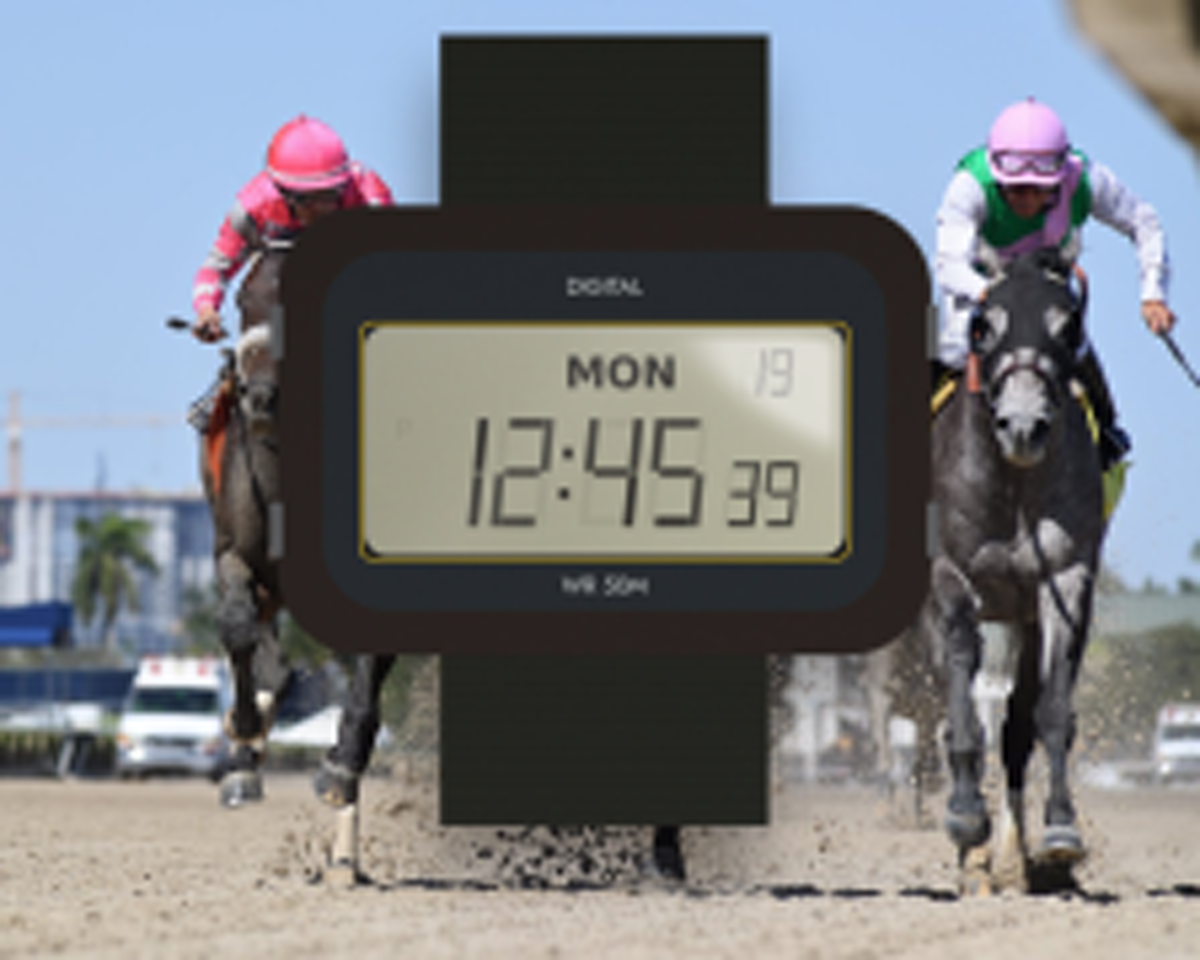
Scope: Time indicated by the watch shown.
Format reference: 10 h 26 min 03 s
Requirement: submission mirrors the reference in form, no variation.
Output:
12 h 45 min 39 s
